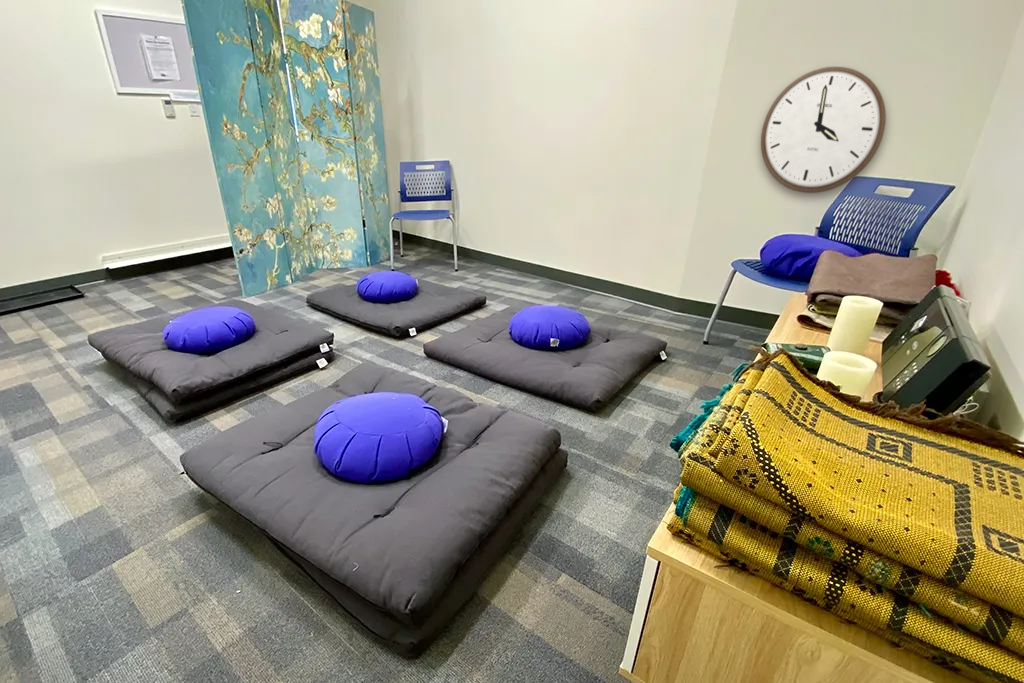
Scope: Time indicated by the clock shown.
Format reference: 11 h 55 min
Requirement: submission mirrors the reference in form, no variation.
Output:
3 h 59 min
